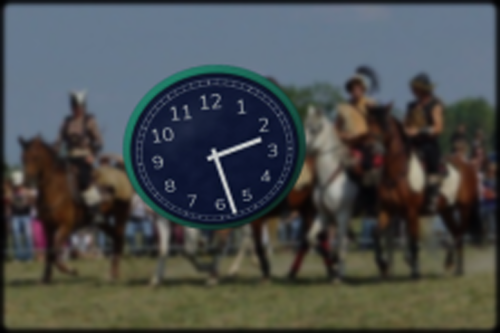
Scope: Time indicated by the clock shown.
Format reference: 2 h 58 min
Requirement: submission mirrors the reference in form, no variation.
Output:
2 h 28 min
